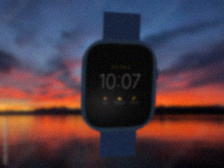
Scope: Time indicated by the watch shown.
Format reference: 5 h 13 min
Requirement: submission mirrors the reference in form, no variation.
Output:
10 h 07 min
